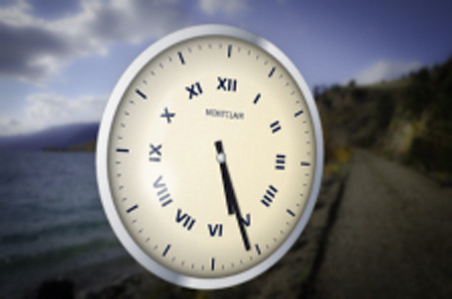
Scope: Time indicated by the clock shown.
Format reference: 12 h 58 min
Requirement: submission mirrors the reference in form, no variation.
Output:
5 h 26 min
